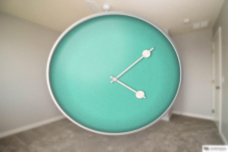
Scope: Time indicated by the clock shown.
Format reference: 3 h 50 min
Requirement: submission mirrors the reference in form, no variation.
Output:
4 h 08 min
